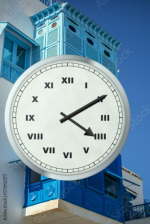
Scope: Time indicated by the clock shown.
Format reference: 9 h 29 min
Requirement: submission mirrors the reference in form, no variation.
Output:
4 h 10 min
